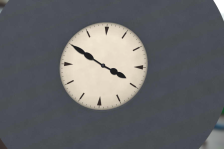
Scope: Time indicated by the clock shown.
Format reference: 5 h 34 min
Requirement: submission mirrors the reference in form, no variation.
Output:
3 h 50 min
